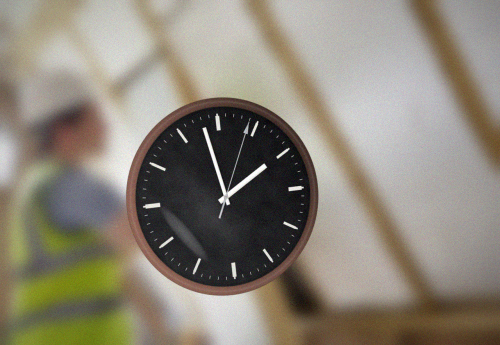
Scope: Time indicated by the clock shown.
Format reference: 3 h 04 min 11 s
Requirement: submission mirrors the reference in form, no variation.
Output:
1 h 58 min 04 s
